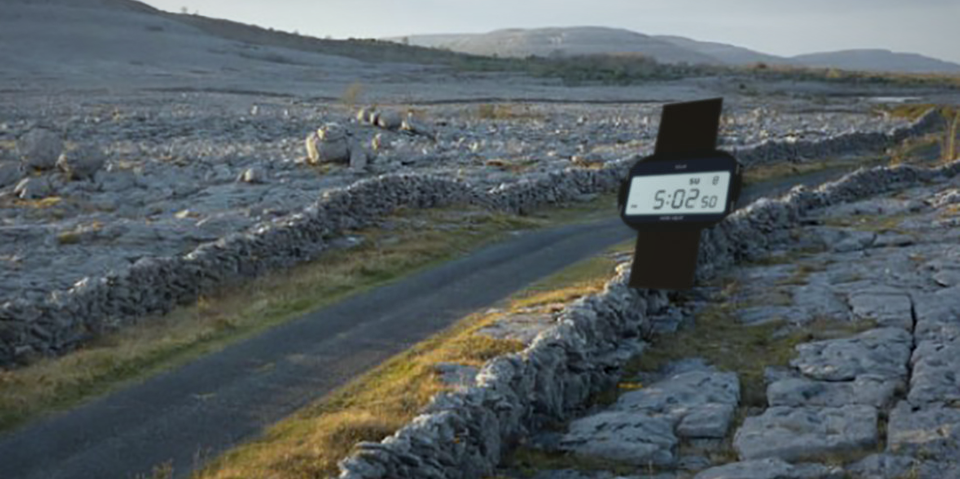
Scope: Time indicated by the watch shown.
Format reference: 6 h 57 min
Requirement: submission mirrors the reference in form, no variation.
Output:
5 h 02 min
